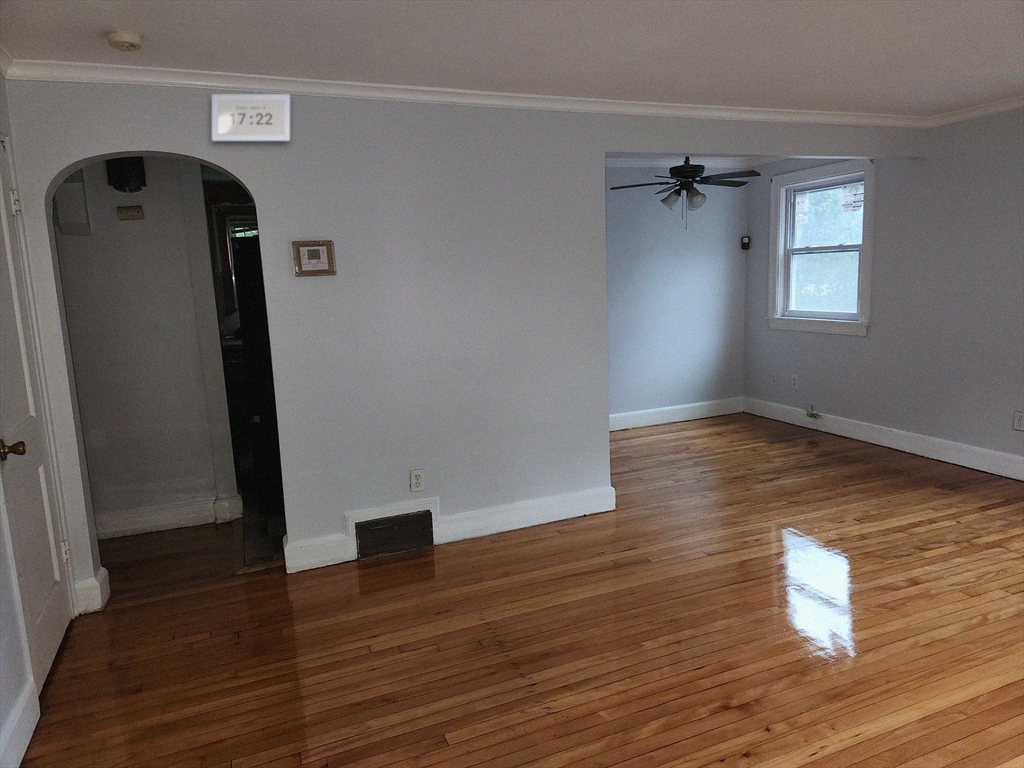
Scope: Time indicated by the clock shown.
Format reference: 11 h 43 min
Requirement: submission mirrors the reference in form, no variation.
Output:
17 h 22 min
